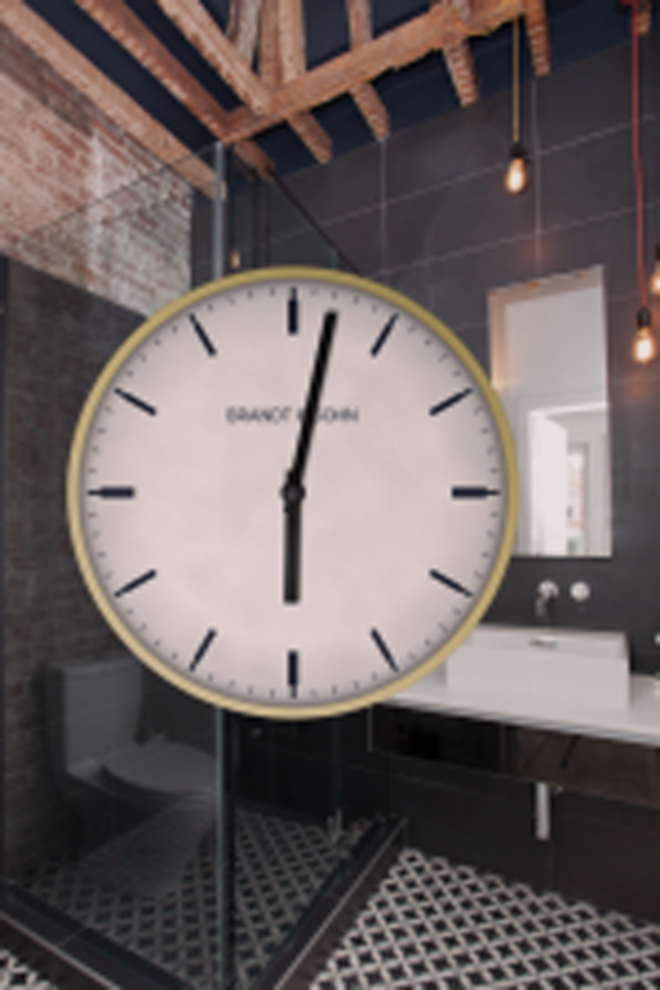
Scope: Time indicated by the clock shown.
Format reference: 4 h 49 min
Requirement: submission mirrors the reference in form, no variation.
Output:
6 h 02 min
